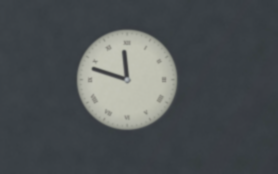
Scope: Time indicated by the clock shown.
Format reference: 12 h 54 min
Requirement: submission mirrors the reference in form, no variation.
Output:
11 h 48 min
